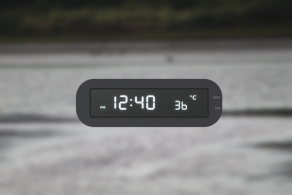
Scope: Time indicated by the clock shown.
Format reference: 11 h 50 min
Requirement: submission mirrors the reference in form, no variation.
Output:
12 h 40 min
